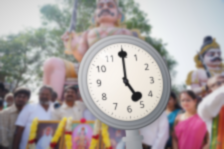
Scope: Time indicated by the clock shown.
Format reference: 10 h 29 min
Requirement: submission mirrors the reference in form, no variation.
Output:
5 h 00 min
